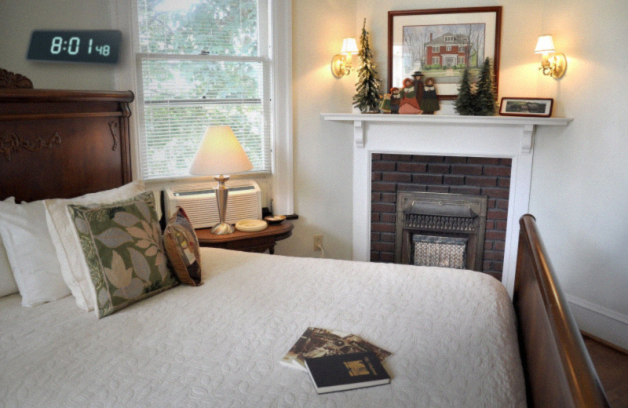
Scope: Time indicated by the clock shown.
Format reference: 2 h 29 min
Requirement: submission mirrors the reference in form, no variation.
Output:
8 h 01 min
